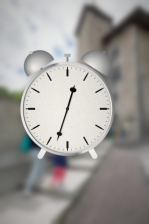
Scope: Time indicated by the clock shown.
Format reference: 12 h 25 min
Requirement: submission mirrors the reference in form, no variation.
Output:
12 h 33 min
